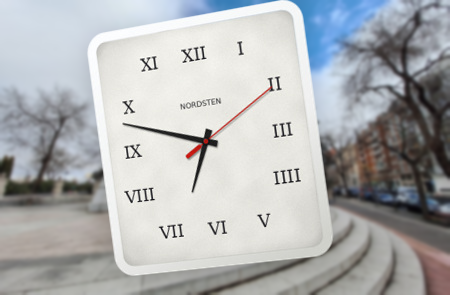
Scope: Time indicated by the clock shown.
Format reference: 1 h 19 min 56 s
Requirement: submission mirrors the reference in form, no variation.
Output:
6 h 48 min 10 s
